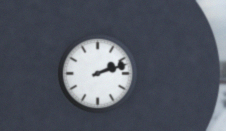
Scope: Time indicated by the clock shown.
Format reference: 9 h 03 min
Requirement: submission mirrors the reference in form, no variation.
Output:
2 h 12 min
